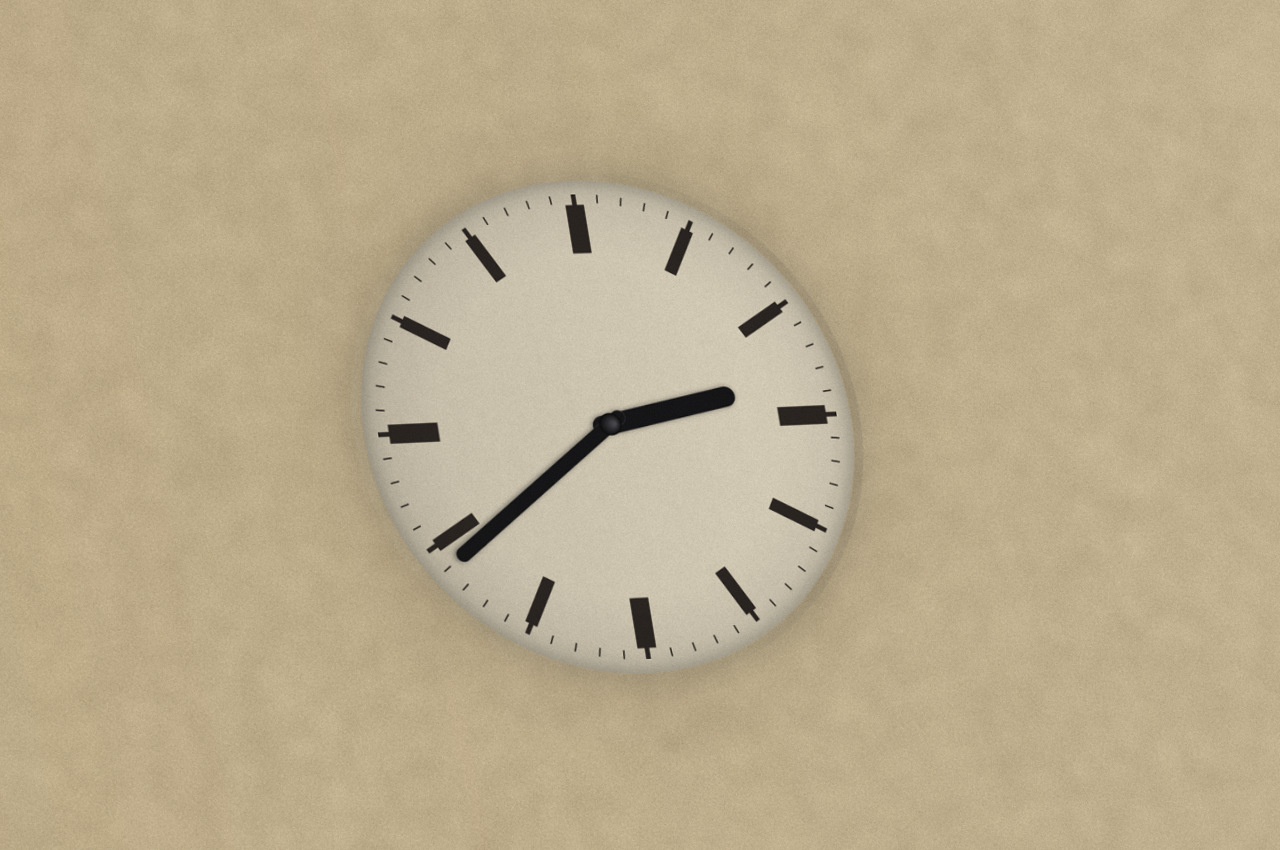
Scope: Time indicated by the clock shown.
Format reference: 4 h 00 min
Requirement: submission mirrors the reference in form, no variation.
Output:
2 h 39 min
